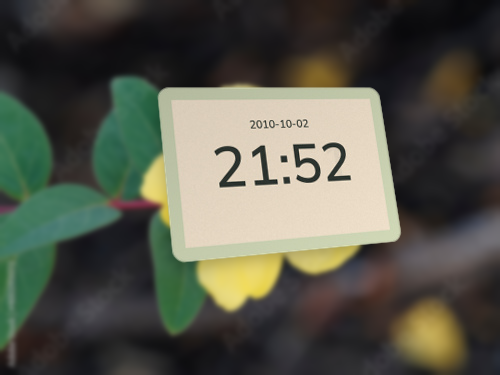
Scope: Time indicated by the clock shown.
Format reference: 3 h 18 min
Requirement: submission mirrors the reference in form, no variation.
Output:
21 h 52 min
